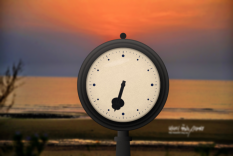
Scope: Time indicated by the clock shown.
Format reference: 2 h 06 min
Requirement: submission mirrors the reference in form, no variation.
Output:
6 h 33 min
